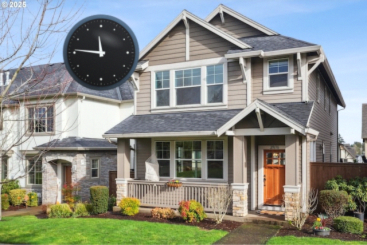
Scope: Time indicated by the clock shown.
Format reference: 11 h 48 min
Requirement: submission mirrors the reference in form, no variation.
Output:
11 h 46 min
